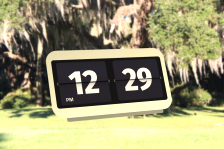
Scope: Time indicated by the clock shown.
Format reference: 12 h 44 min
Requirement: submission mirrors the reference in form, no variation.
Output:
12 h 29 min
